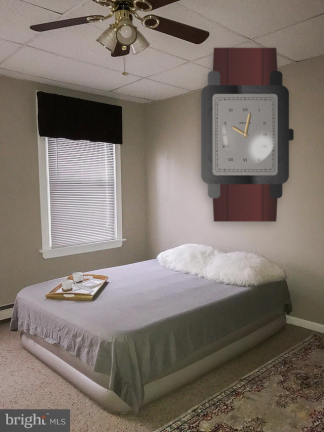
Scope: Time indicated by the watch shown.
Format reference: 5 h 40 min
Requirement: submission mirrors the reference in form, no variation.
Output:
10 h 02 min
